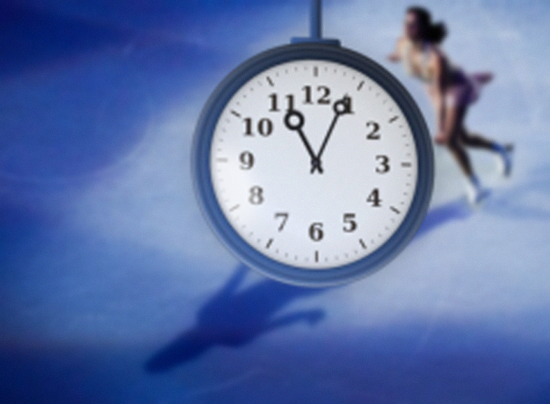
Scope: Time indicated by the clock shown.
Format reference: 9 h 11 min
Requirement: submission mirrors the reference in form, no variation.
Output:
11 h 04 min
